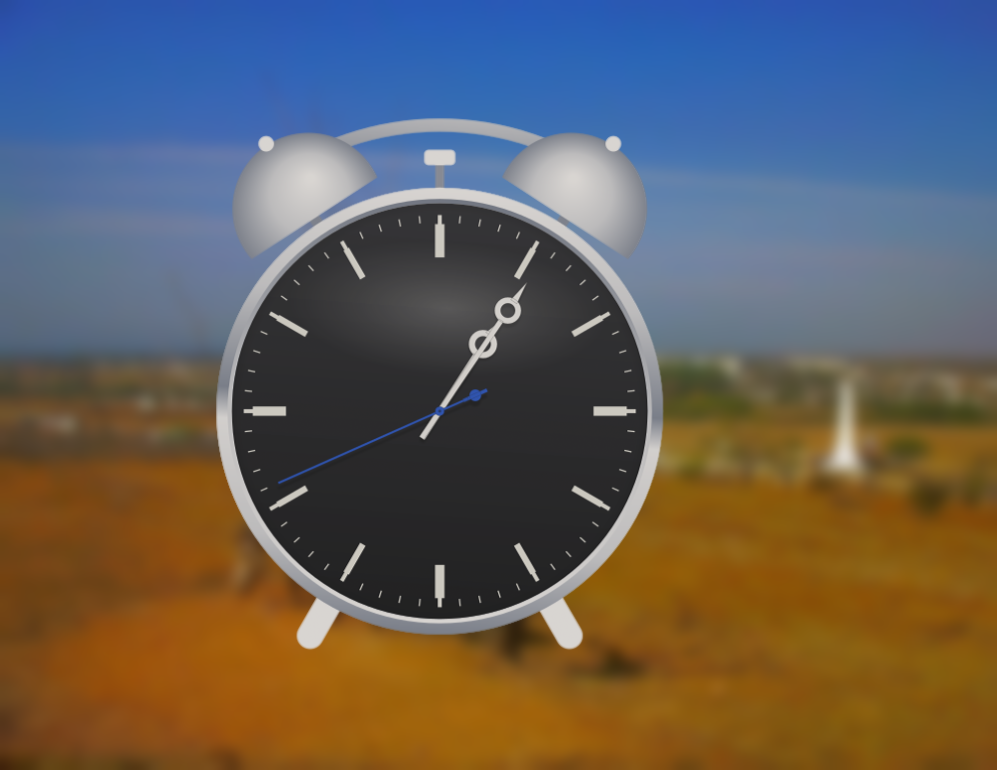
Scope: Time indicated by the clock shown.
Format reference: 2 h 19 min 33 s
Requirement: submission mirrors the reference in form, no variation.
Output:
1 h 05 min 41 s
